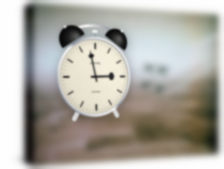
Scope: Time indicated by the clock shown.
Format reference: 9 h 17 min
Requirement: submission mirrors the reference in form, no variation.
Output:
2 h 58 min
